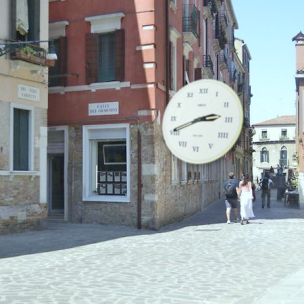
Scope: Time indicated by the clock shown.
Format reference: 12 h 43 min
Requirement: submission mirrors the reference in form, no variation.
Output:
2 h 41 min
